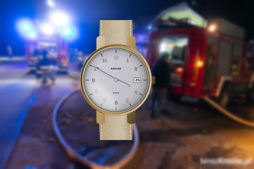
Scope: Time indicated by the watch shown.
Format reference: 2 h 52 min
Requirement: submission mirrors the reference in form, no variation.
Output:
3 h 50 min
